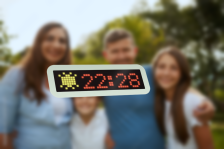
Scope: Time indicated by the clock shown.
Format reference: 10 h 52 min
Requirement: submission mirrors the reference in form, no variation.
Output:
22 h 28 min
